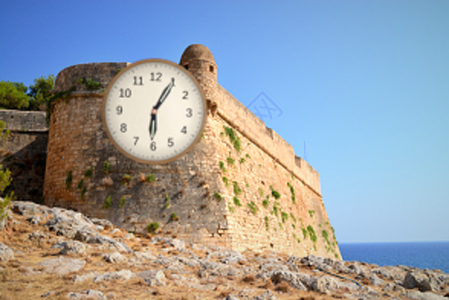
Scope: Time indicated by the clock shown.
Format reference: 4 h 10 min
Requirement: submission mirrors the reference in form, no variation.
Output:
6 h 05 min
